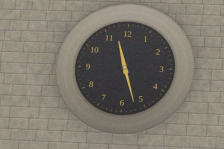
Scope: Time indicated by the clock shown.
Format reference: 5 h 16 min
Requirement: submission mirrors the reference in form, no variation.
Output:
11 h 27 min
